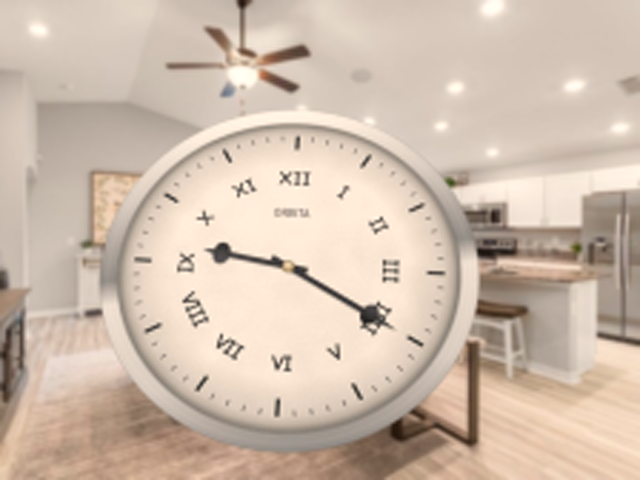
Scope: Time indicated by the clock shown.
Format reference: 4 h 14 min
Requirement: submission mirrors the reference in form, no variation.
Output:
9 h 20 min
